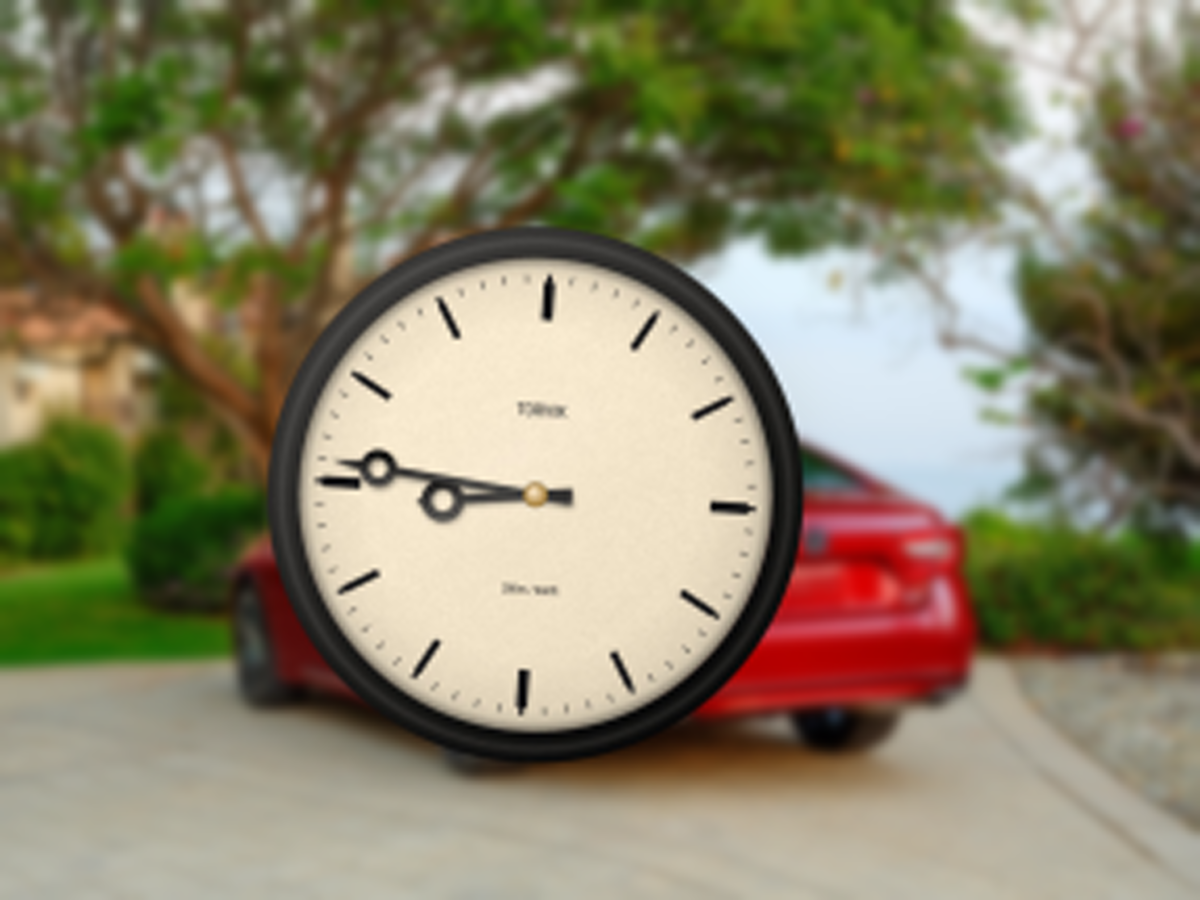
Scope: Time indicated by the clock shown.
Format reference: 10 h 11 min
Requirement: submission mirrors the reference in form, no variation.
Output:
8 h 46 min
